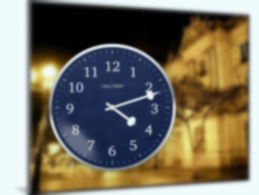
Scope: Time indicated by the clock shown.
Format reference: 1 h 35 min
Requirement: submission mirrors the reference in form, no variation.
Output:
4 h 12 min
